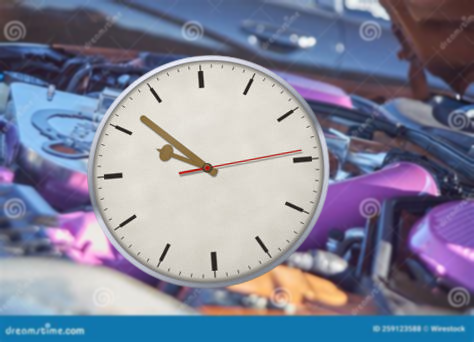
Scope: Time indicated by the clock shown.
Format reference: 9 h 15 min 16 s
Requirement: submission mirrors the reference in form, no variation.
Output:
9 h 52 min 14 s
